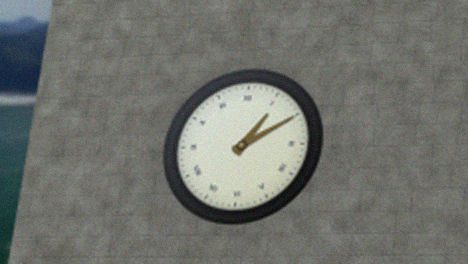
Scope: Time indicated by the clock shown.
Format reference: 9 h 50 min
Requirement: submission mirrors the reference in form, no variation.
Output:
1 h 10 min
